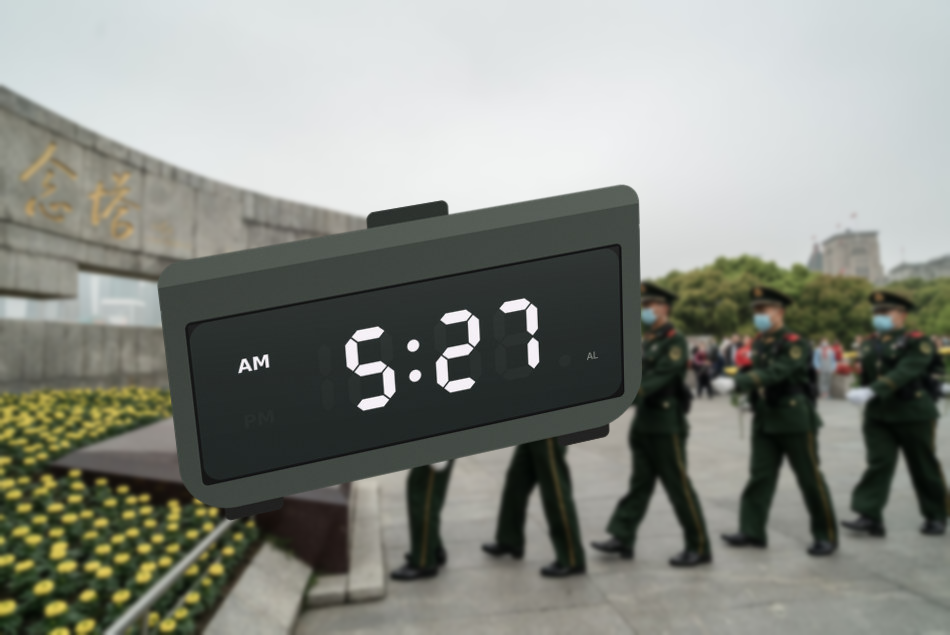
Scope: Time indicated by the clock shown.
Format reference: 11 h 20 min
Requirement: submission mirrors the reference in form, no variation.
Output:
5 h 27 min
